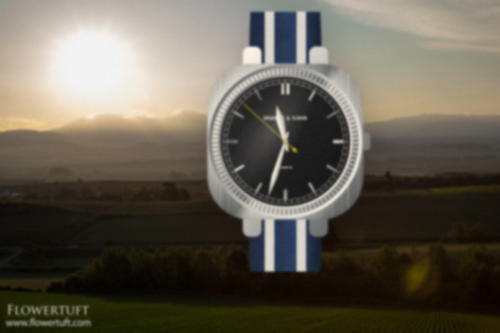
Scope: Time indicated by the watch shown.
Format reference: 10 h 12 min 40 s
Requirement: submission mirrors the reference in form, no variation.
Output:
11 h 32 min 52 s
